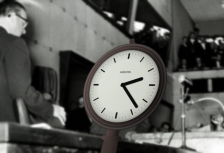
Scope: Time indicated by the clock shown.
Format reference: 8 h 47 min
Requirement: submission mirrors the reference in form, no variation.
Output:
2 h 23 min
